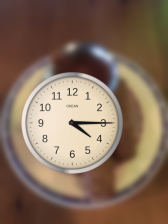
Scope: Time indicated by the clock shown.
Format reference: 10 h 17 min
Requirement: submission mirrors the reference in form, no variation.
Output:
4 h 15 min
